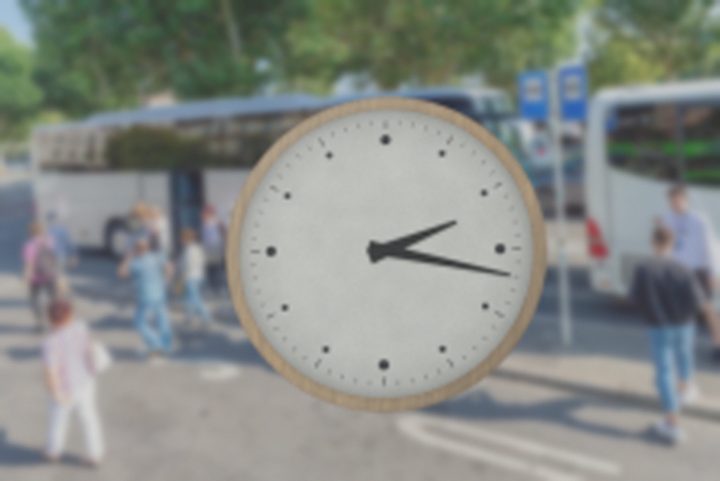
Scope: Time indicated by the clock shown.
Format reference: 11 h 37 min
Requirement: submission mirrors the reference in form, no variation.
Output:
2 h 17 min
